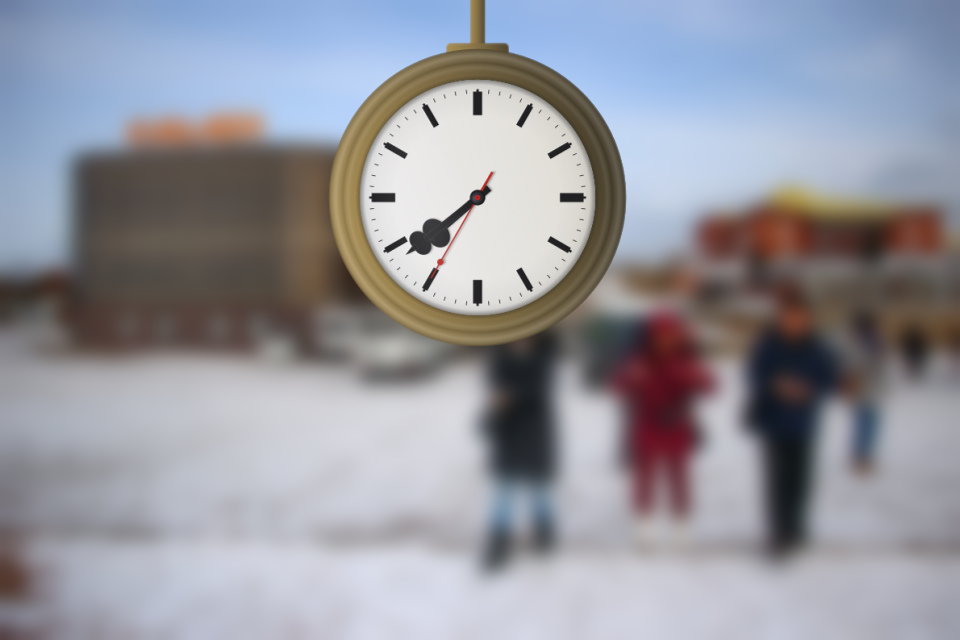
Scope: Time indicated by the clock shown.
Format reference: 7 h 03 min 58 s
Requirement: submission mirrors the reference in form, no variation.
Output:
7 h 38 min 35 s
